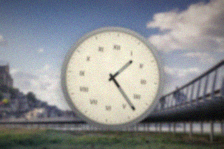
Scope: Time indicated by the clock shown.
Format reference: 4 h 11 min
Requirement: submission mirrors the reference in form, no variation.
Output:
1 h 23 min
